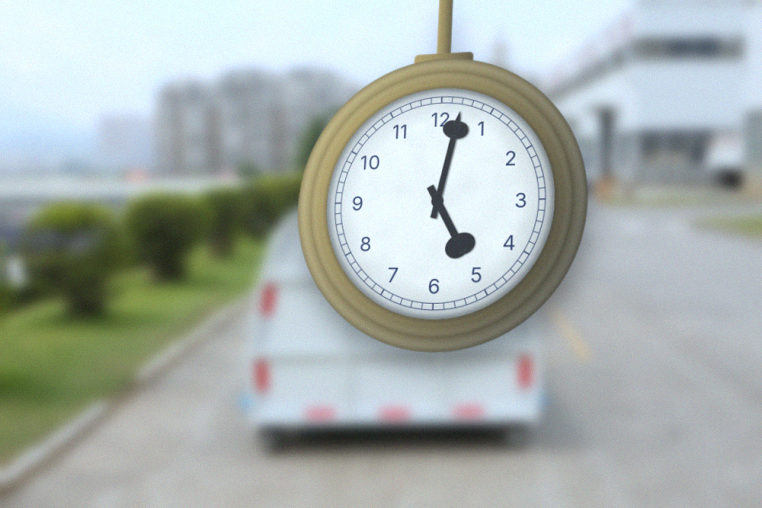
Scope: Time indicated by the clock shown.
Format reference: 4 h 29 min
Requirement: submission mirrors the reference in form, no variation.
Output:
5 h 02 min
